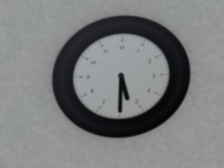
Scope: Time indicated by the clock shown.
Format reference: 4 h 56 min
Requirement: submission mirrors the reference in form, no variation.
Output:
5 h 30 min
